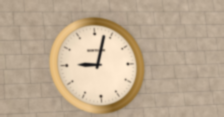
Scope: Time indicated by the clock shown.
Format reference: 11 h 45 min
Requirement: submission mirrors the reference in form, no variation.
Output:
9 h 03 min
